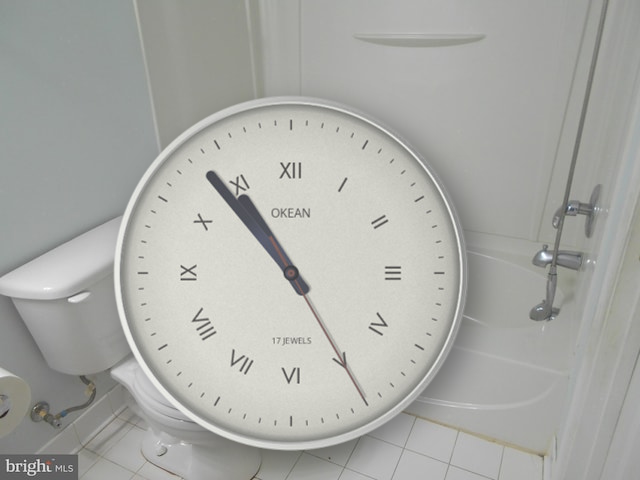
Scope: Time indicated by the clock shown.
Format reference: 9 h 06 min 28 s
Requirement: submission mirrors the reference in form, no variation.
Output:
10 h 53 min 25 s
